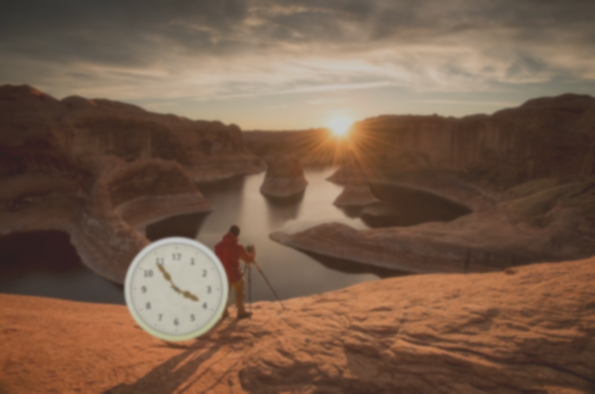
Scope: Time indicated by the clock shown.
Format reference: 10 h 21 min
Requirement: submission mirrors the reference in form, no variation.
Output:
3 h 54 min
